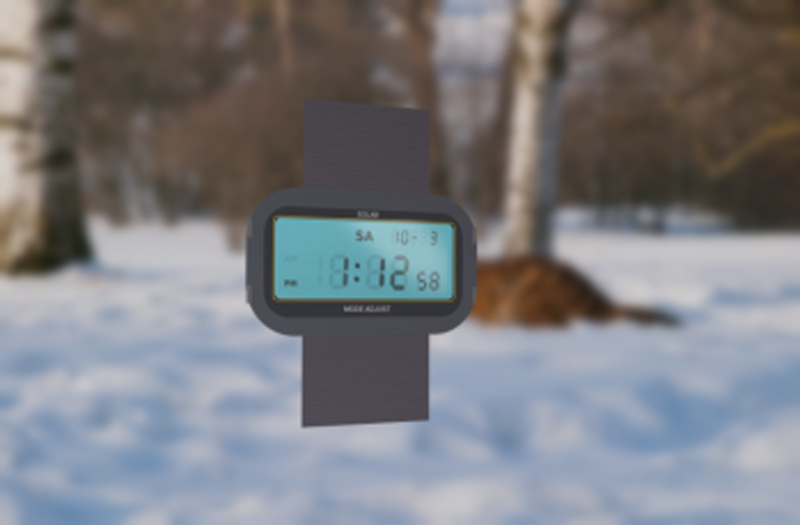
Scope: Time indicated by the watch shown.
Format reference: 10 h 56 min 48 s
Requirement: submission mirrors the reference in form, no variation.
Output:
1 h 12 min 58 s
